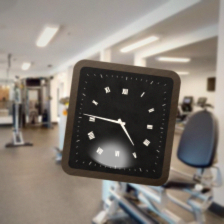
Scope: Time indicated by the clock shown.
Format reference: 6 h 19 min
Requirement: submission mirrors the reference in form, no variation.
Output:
4 h 46 min
